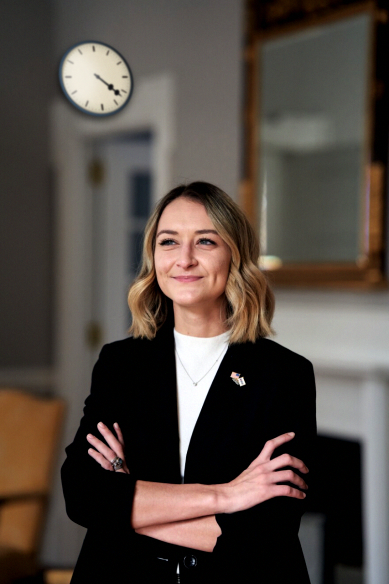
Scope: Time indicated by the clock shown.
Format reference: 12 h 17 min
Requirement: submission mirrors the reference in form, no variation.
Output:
4 h 22 min
